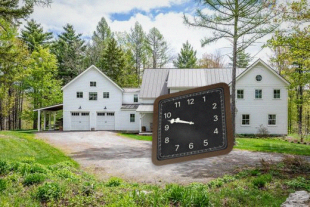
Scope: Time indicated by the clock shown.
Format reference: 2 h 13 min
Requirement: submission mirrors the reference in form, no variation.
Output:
9 h 48 min
